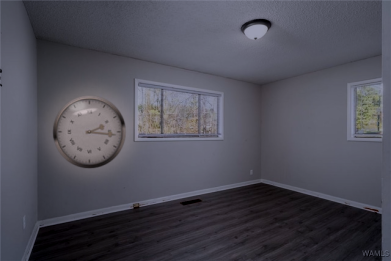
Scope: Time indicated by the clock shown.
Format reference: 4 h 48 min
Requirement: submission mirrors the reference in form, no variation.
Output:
2 h 16 min
